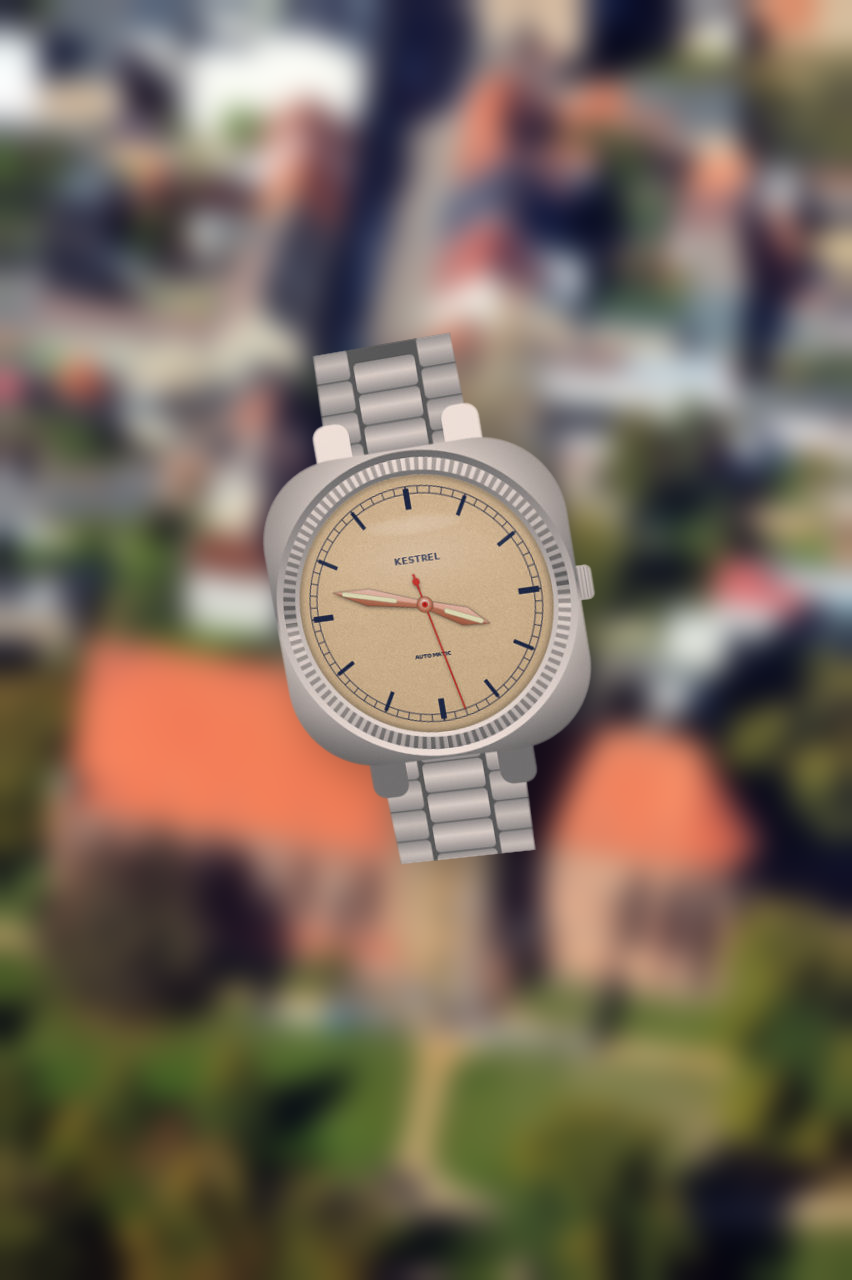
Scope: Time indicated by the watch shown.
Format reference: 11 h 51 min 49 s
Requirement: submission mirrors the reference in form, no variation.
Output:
3 h 47 min 28 s
